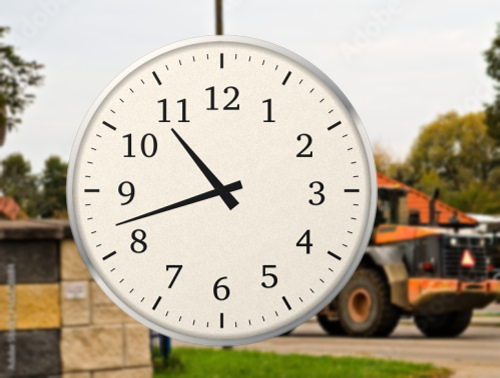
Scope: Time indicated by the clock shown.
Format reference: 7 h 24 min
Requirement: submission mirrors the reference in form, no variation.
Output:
10 h 42 min
